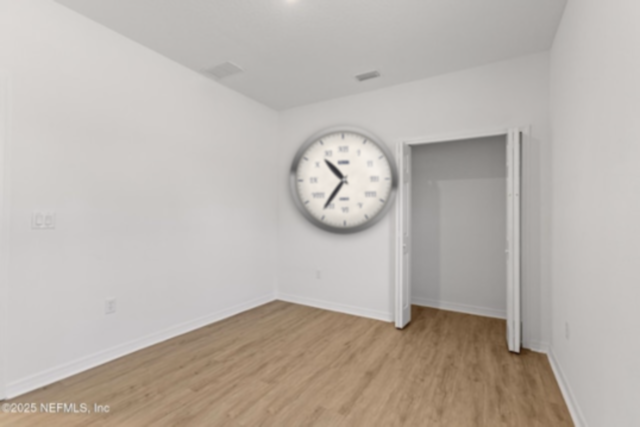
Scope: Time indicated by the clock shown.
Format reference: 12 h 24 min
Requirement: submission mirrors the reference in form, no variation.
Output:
10 h 36 min
